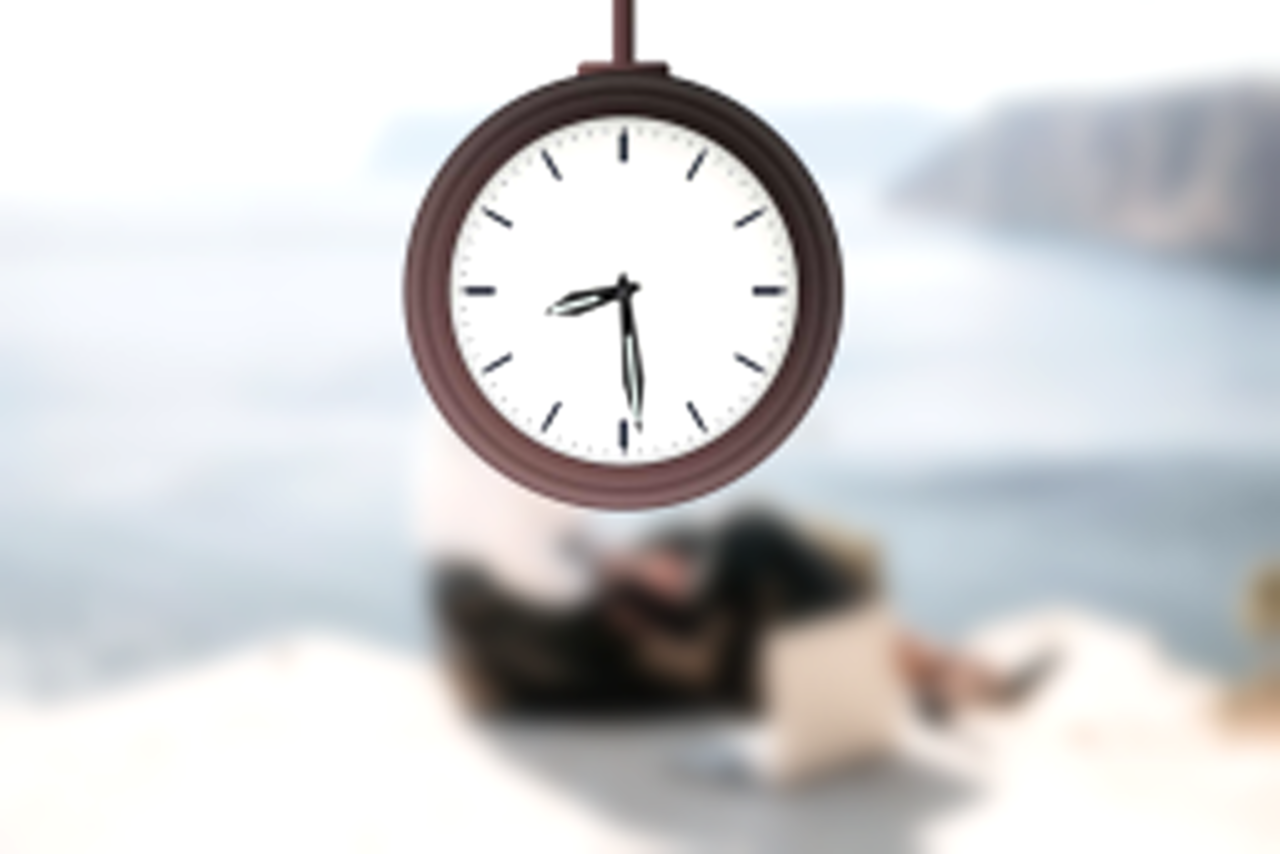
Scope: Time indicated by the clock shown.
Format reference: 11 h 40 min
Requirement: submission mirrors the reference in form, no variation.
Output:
8 h 29 min
